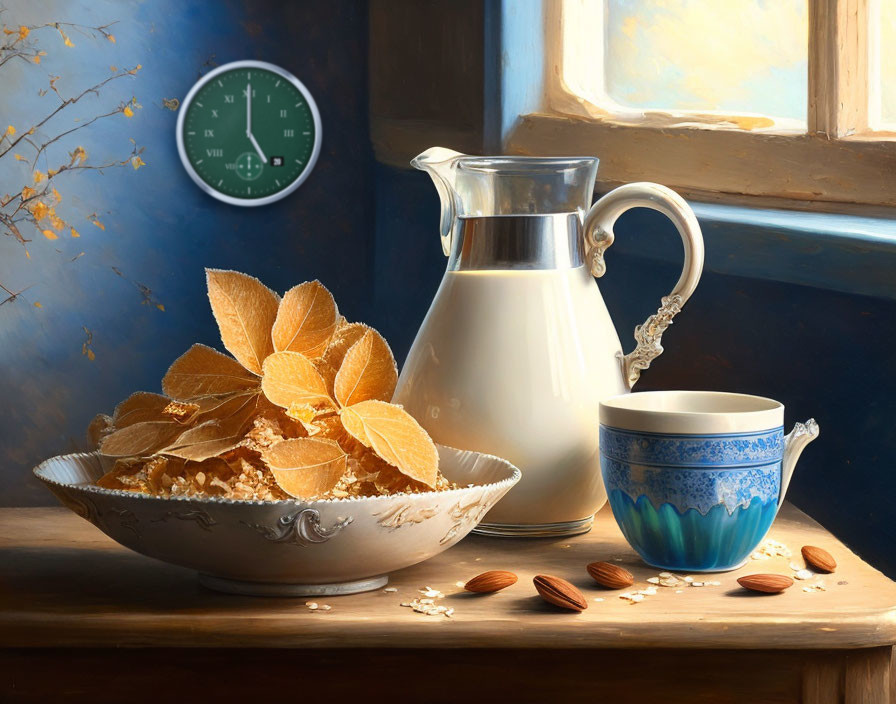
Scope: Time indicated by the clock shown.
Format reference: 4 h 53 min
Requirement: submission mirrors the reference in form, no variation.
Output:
5 h 00 min
